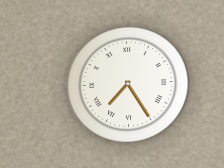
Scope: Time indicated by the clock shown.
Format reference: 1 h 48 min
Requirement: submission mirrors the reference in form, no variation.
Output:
7 h 25 min
